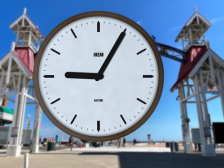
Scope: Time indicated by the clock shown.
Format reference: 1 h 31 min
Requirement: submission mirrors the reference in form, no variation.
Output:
9 h 05 min
